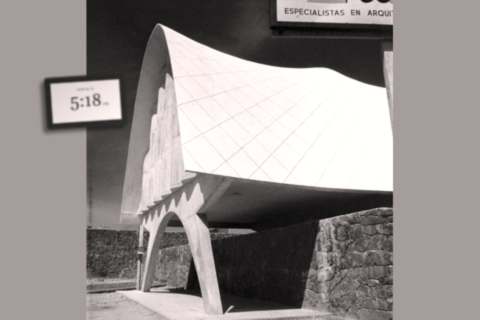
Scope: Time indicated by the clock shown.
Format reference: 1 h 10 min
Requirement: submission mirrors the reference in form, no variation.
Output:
5 h 18 min
